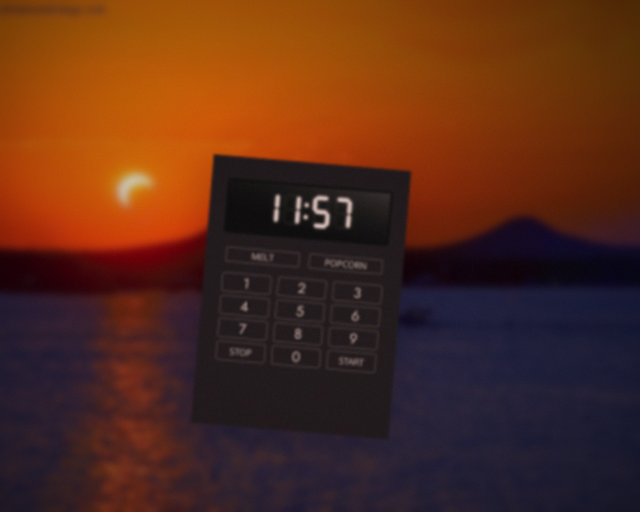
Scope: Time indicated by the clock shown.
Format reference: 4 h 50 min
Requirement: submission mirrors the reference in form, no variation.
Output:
11 h 57 min
